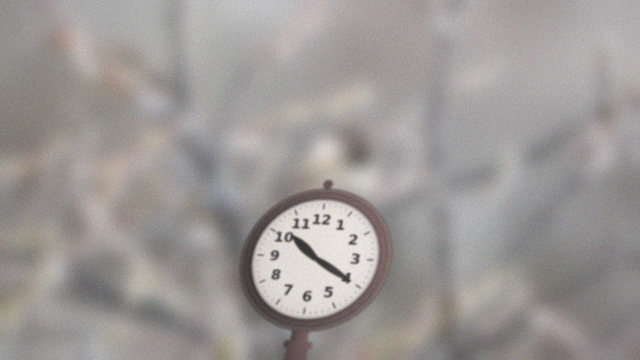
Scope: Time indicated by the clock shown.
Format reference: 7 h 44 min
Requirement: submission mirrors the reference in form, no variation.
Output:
10 h 20 min
